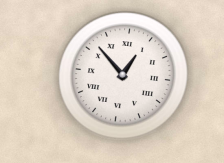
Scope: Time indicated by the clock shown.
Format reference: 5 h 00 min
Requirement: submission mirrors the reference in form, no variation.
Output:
12 h 52 min
